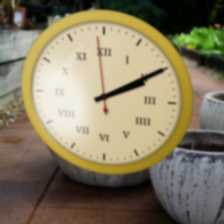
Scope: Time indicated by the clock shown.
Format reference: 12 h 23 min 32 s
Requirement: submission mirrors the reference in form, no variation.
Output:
2 h 09 min 59 s
